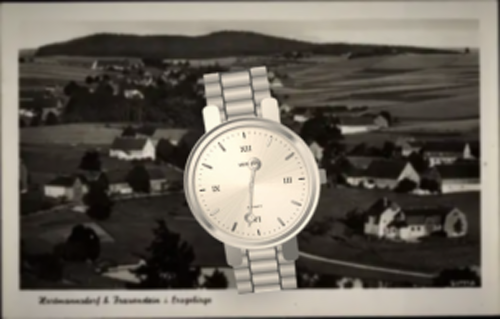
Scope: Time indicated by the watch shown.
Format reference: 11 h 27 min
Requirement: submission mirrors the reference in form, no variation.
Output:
12 h 32 min
